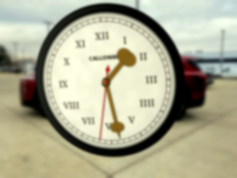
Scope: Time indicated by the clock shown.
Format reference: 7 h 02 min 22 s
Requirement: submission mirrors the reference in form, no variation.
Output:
1 h 28 min 32 s
